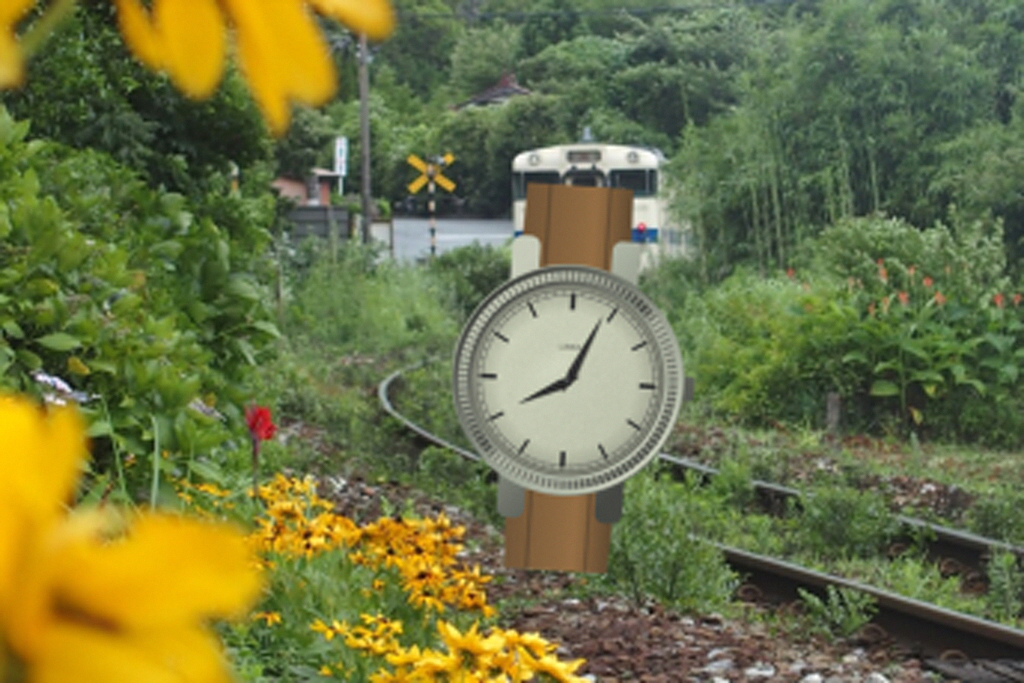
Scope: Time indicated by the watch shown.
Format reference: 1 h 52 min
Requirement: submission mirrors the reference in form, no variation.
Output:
8 h 04 min
